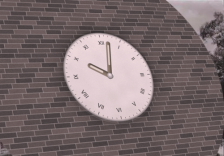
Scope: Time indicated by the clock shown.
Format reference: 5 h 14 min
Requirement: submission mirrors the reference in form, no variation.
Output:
10 h 02 min
